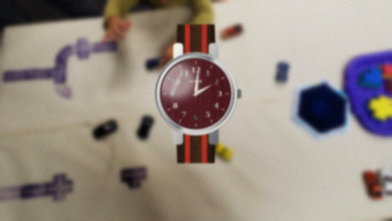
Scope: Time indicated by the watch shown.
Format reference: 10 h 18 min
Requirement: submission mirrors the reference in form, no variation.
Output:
2 h 01 min
